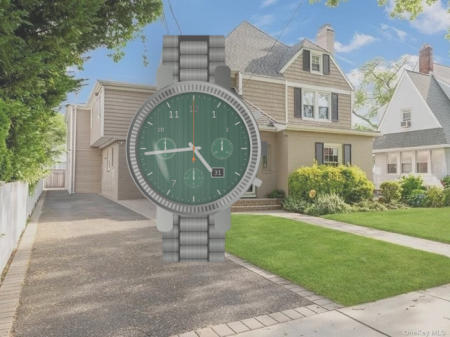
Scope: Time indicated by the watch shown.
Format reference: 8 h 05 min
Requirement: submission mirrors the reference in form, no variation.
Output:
4 h 44 min
